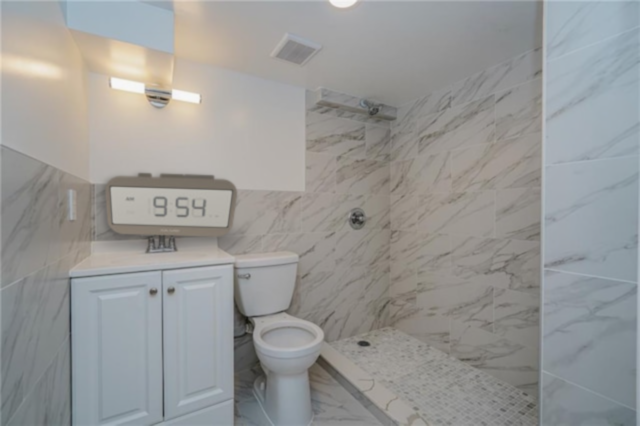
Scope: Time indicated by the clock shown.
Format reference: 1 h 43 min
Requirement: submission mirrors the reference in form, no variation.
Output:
9 h 54 min
